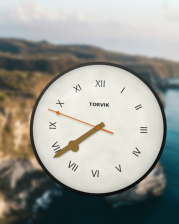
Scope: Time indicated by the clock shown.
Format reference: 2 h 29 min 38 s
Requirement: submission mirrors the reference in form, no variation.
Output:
7 h 38 min 48 s
